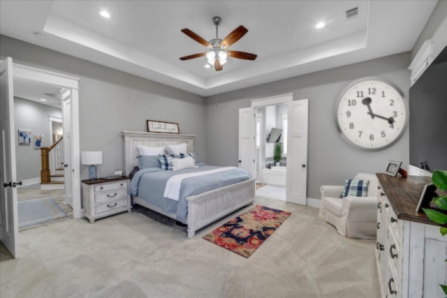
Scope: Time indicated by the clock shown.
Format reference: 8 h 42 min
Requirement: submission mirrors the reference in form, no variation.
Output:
11 h 18 min
